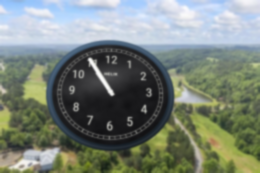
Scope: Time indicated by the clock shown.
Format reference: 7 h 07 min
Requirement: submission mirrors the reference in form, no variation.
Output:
10 h 55 min
